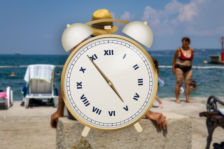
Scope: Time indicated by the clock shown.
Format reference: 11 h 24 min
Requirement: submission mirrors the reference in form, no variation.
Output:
4 h 54 min
